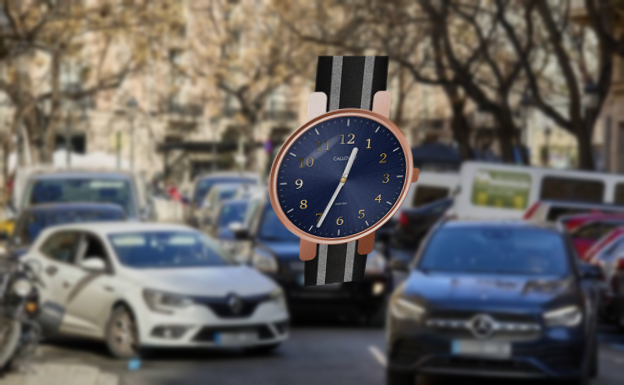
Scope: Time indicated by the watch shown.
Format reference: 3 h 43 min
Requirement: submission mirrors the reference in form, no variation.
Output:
12 h 34 min
